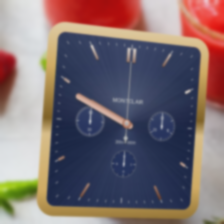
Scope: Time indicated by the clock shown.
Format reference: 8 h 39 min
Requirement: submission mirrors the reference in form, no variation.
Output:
9 h 49 min
